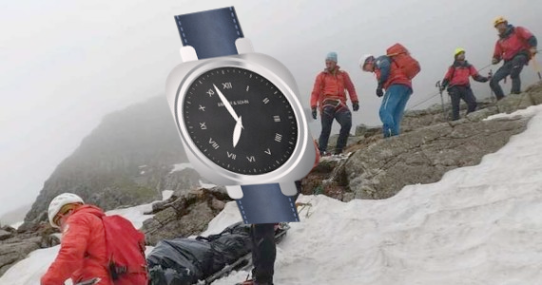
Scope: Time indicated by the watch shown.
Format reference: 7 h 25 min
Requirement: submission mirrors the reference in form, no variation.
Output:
6 h 57 min
